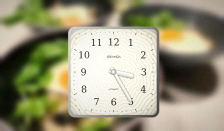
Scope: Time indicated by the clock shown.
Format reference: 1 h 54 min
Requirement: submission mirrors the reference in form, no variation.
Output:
3 h 25 min
